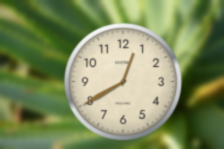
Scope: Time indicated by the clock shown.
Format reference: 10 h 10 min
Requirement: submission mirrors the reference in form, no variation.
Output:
12 h 40 min
